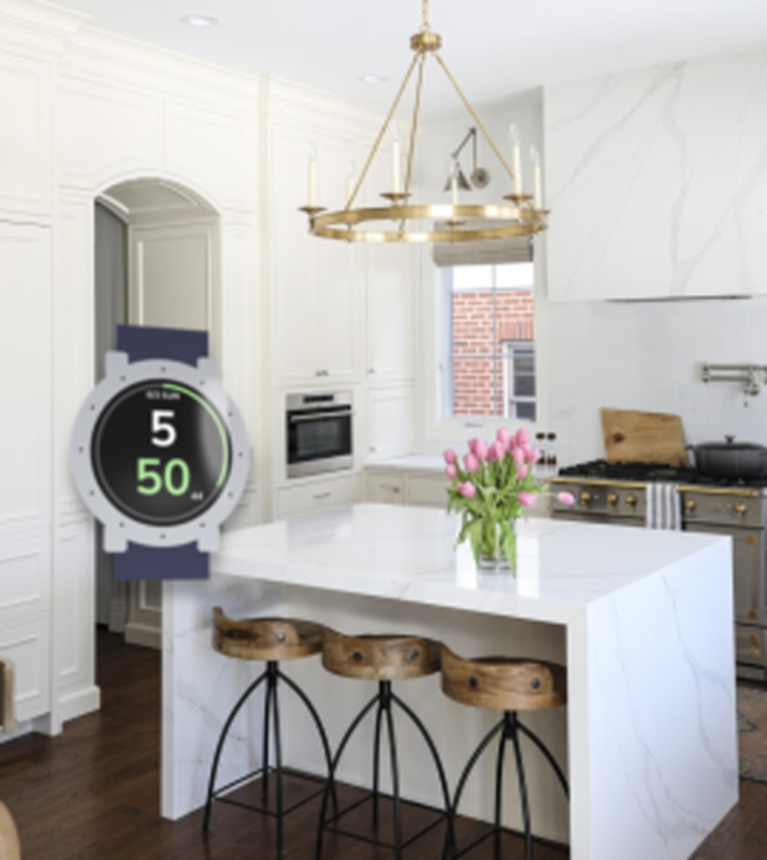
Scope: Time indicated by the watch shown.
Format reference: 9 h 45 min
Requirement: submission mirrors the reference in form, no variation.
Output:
5 h 50 min
